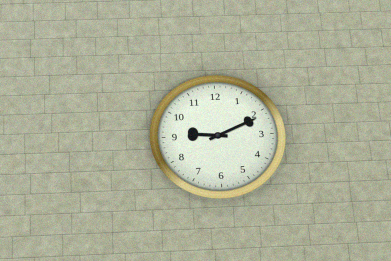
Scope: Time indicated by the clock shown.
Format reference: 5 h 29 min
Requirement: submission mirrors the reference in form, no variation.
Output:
9 h 11 min
